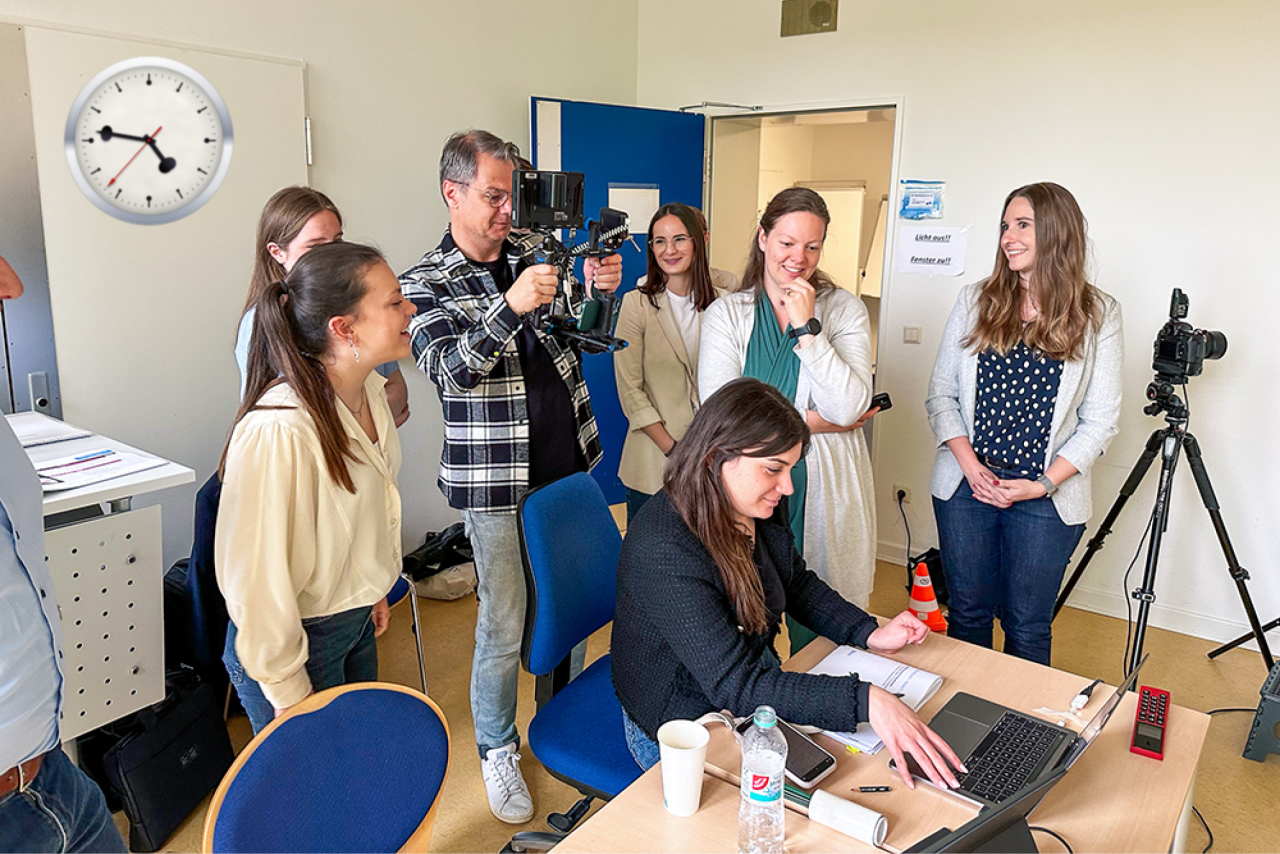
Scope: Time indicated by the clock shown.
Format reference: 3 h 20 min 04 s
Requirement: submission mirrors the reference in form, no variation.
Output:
4 h 46 min 37 s
